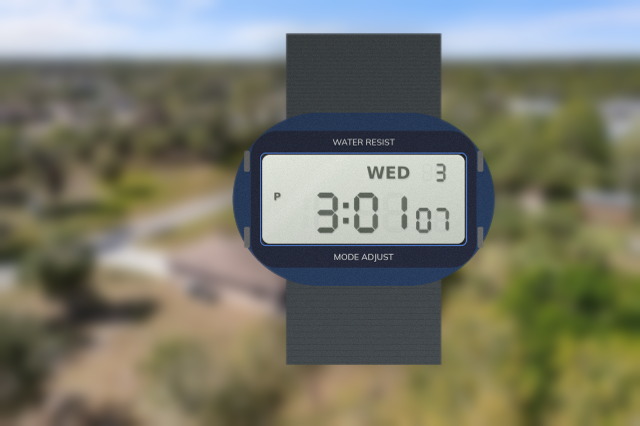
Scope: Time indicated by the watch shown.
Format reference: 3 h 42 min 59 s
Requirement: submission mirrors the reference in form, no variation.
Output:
3 h 01 min 07 s
